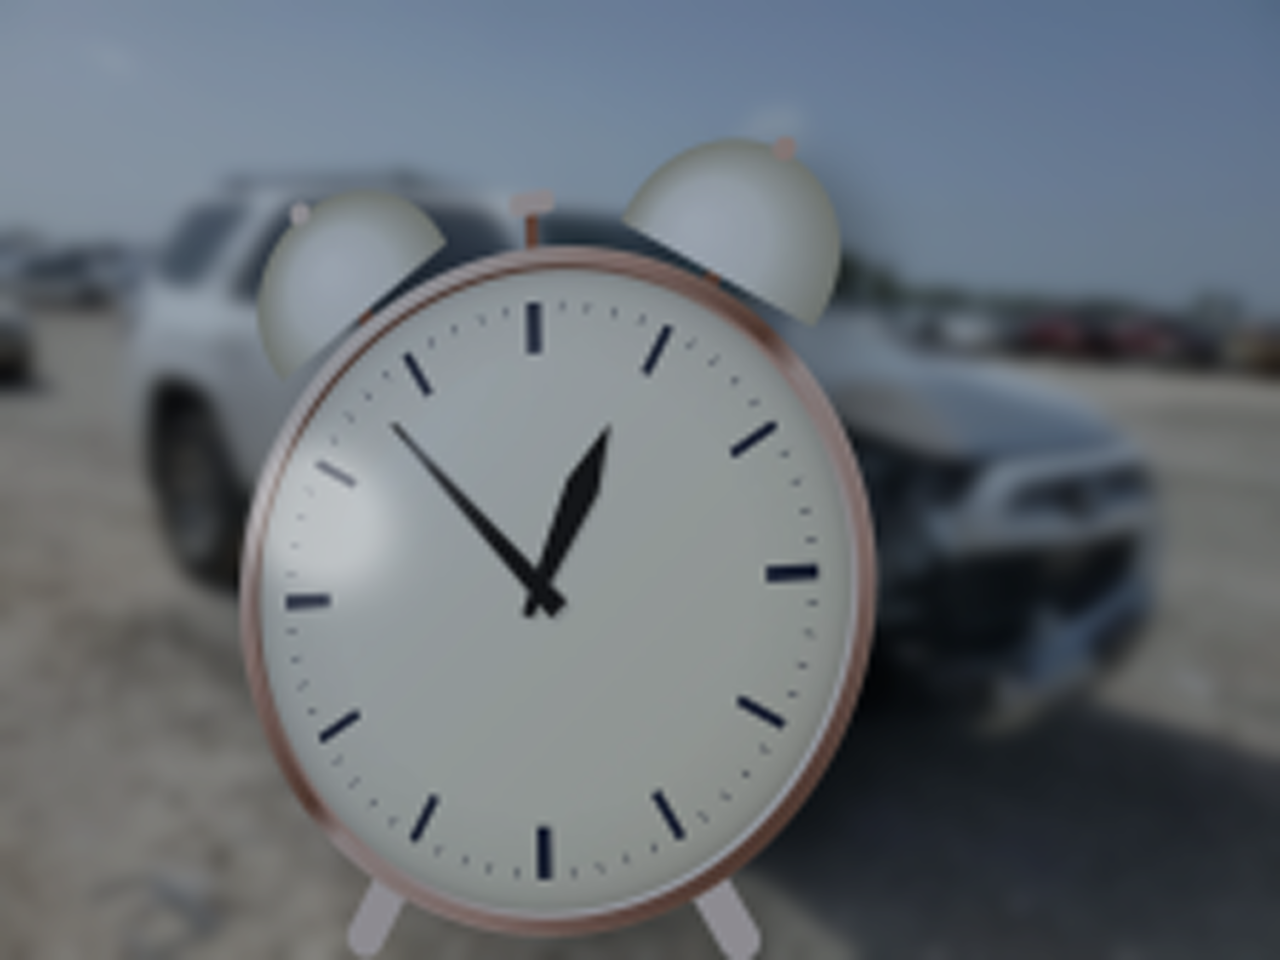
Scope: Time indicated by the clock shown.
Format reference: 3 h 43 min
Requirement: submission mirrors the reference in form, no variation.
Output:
12 h 53 min
